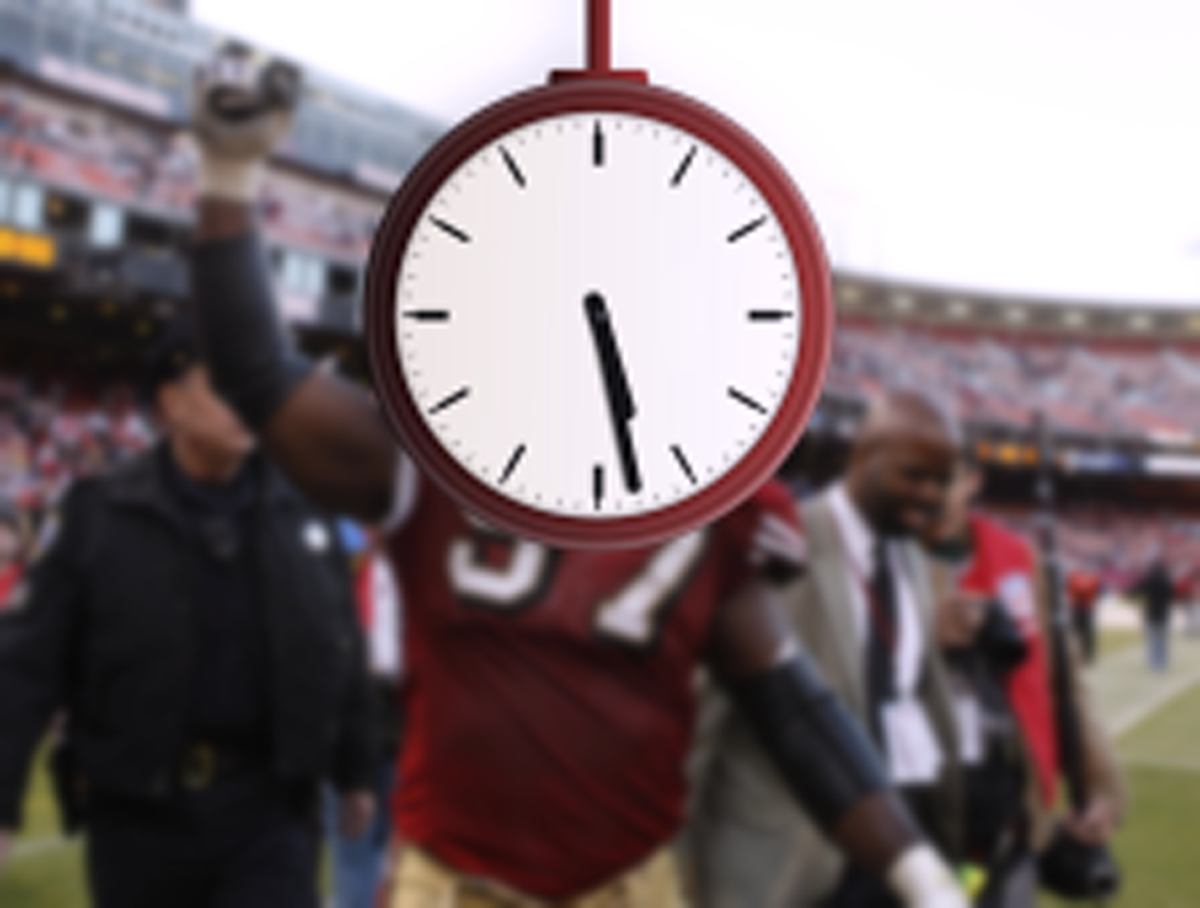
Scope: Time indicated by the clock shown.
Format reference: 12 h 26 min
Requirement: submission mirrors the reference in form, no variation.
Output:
5 h 28 min
